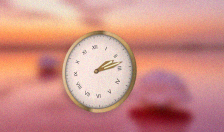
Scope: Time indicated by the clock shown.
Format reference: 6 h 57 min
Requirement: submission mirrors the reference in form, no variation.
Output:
2 h 13 min
